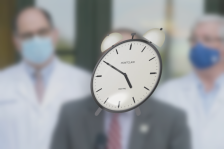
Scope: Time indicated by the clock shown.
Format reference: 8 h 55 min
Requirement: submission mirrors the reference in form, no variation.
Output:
4 h 50 min
